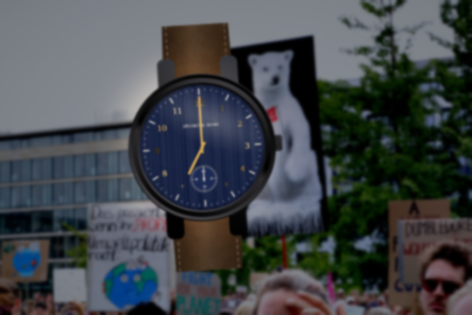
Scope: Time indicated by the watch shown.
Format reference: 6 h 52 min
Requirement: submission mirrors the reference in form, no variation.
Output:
7 h 00 min
